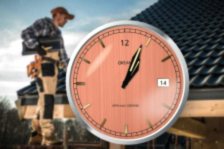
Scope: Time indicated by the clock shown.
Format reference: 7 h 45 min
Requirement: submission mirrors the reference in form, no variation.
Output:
1 h 04 min
